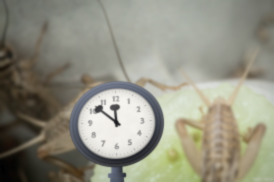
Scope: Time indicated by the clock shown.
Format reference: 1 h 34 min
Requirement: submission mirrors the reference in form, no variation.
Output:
11 h 52 min
